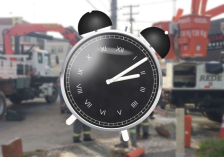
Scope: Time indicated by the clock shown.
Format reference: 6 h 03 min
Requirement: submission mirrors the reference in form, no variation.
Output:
2 h 07 min
